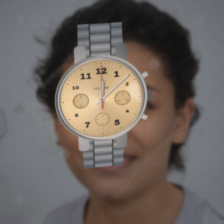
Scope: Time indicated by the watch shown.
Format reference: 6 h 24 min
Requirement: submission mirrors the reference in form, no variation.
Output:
12 h 08 min
